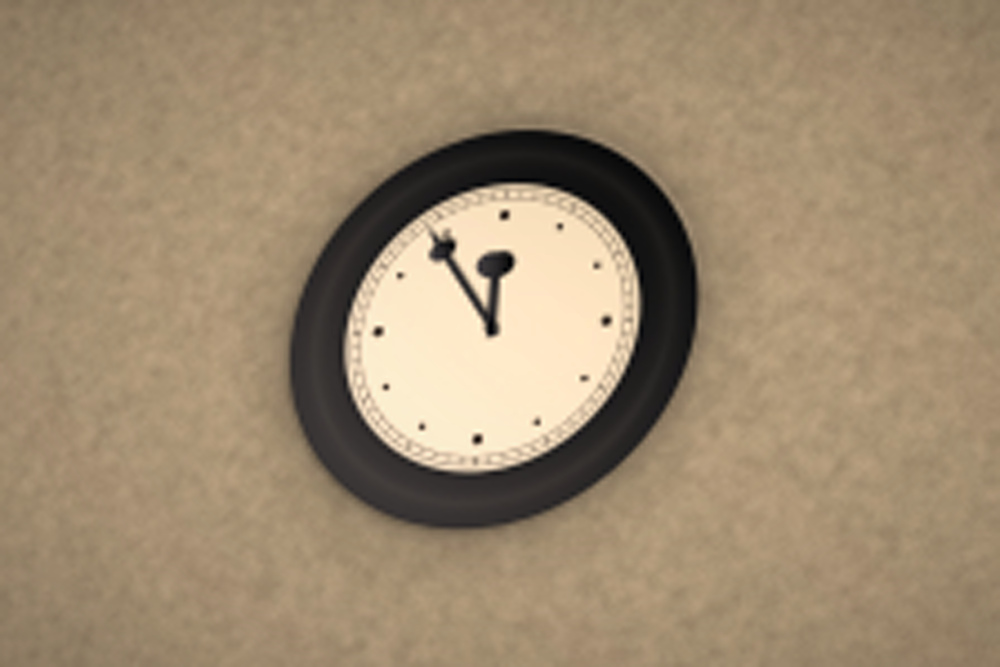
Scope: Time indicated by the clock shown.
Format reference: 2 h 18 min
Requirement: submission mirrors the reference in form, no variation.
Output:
11 h 54 min
